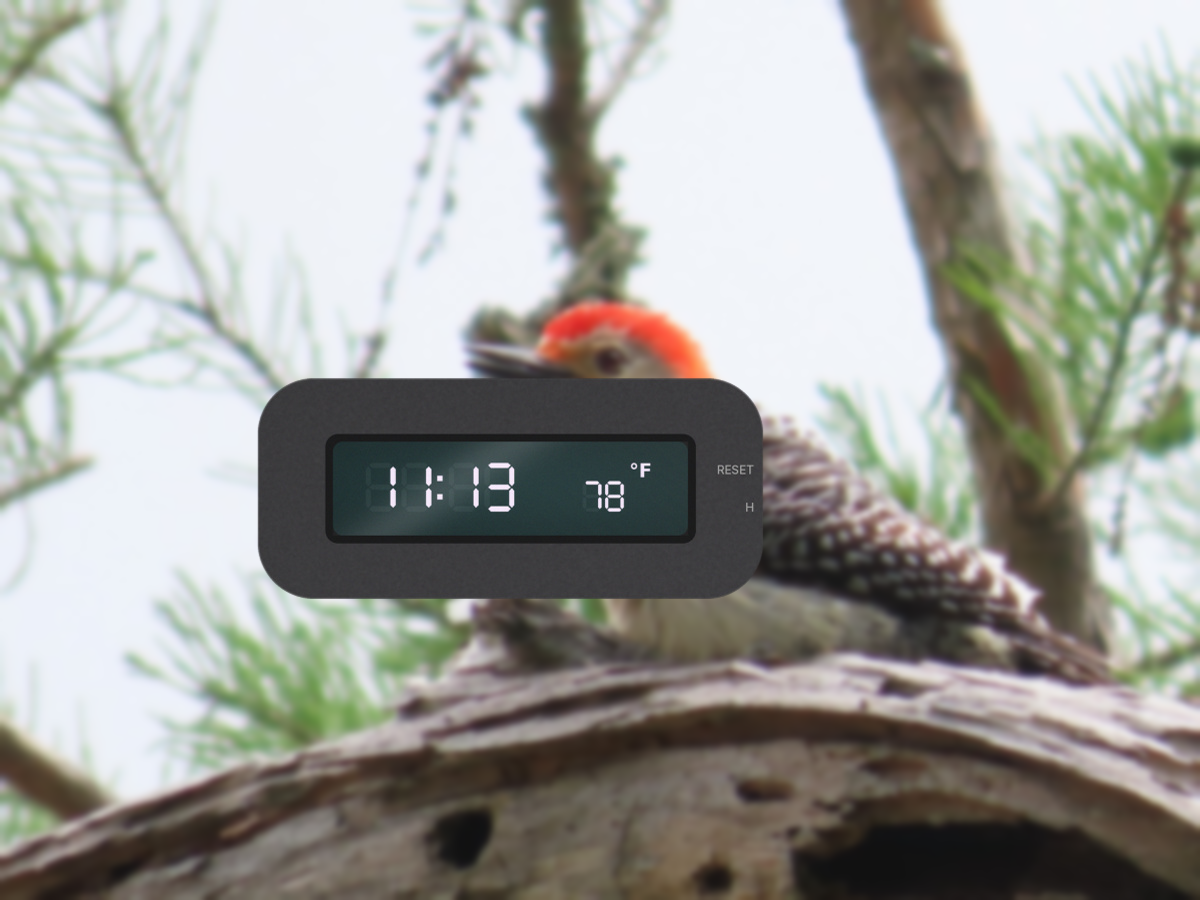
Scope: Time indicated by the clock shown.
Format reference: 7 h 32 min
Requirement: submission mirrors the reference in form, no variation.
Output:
11 h 13 min
